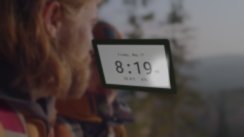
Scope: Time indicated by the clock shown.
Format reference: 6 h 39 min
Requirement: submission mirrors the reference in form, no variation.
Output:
8 h 19 min
